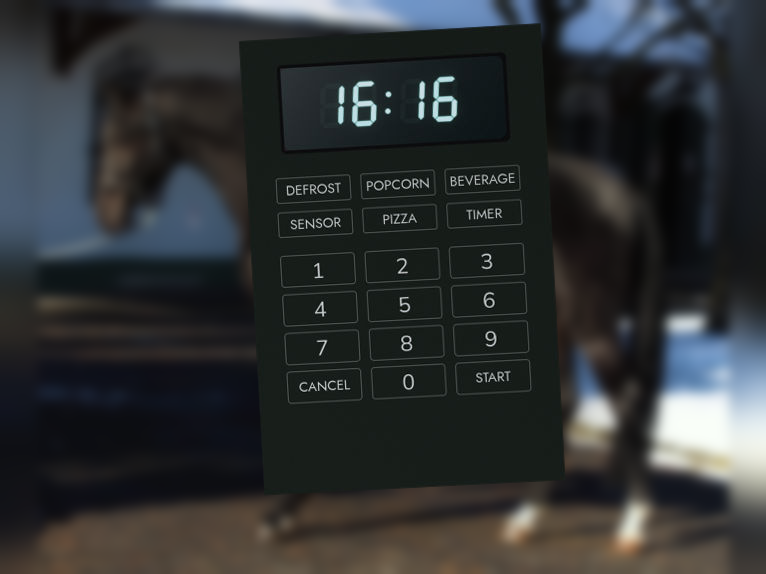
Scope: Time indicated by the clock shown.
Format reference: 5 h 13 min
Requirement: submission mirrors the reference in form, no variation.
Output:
16 h 16 min
